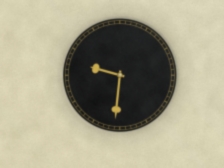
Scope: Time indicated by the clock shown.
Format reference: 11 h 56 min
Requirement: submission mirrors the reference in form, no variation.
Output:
9 h 31 min
